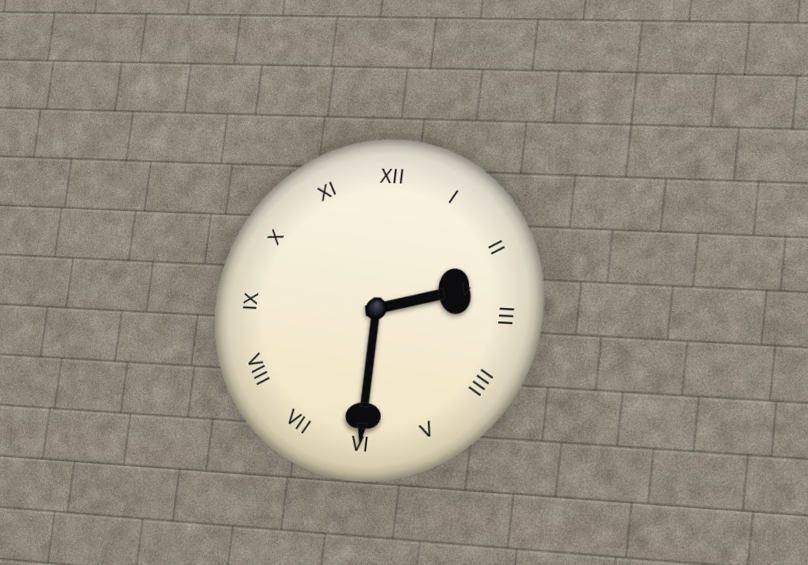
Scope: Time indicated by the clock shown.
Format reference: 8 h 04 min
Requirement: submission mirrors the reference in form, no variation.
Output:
2 h 30 min
